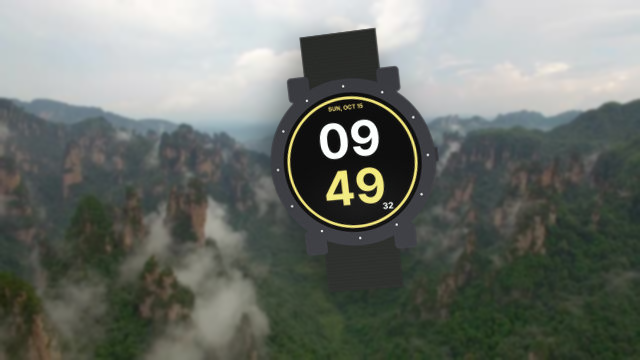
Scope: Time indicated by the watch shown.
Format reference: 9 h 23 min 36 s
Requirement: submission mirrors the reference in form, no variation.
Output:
9 h 49 min 32 s
